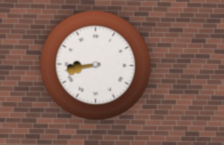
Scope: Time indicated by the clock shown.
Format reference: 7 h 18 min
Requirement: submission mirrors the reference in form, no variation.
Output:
8 h 43 min
